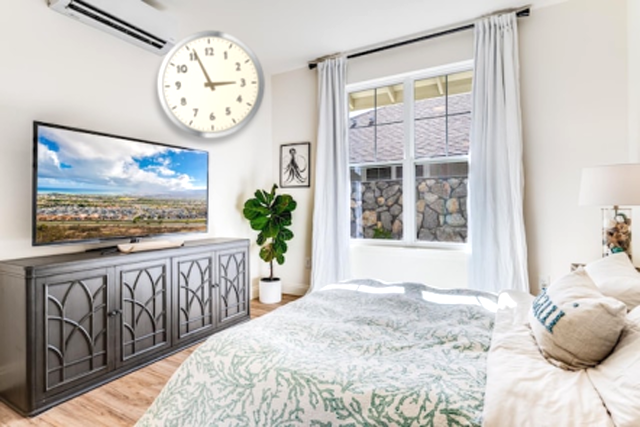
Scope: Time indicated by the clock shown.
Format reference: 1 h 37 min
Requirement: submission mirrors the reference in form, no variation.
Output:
2 h 56 min
